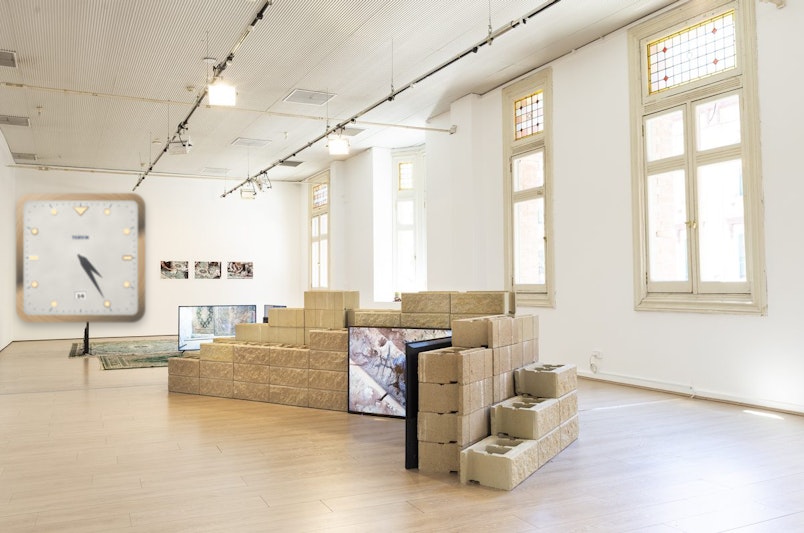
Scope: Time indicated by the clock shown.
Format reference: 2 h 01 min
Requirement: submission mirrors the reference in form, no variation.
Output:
4 h 25 min
